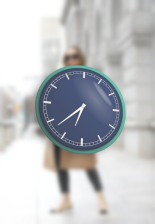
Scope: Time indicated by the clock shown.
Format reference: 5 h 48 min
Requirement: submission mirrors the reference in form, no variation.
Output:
6 h 38 min
